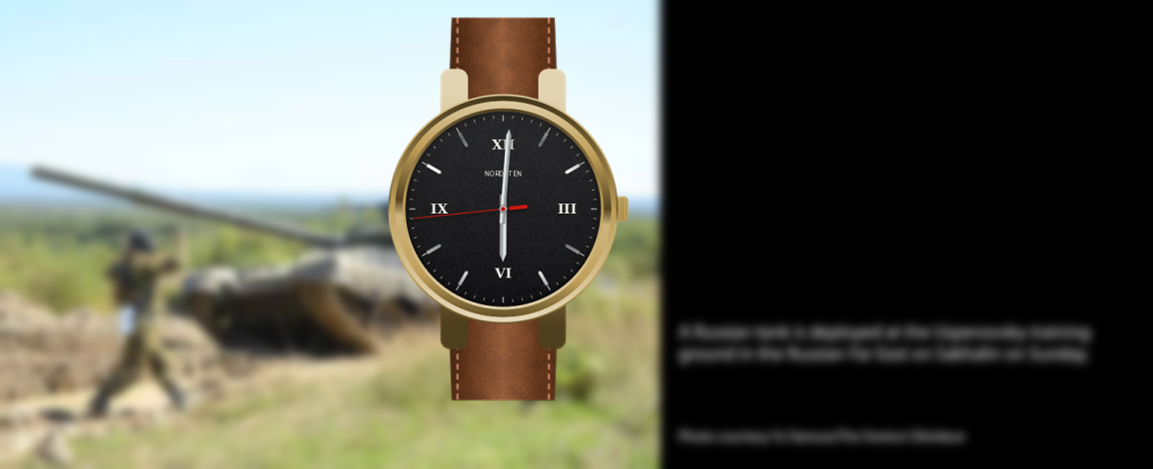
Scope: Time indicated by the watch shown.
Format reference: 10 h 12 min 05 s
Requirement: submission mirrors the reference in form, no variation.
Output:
6 h 00 min 44 s
